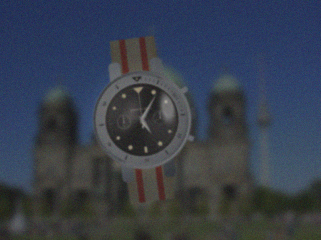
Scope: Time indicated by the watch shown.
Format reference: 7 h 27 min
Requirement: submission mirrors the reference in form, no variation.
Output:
5 h 06 min
